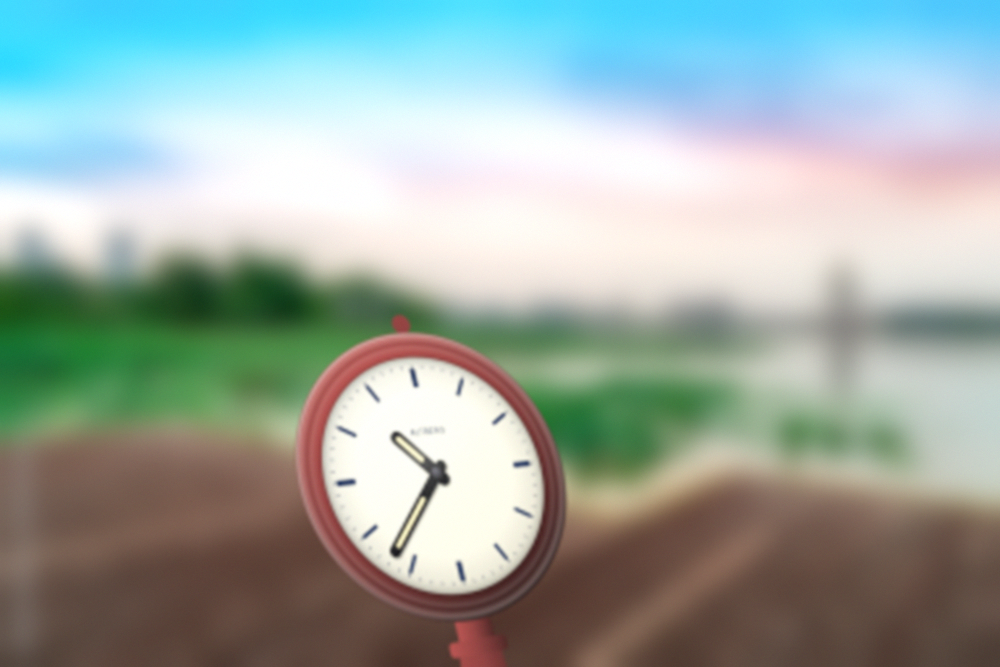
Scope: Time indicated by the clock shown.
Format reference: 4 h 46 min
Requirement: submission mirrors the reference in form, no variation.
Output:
10 h 37 min
